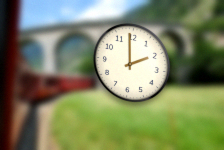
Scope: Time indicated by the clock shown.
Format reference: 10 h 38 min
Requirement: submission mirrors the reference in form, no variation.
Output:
1 h 59 min
